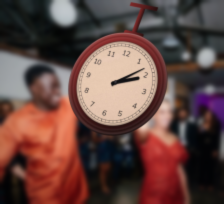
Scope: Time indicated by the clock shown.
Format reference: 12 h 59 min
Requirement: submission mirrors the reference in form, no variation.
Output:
2 h 08 min
